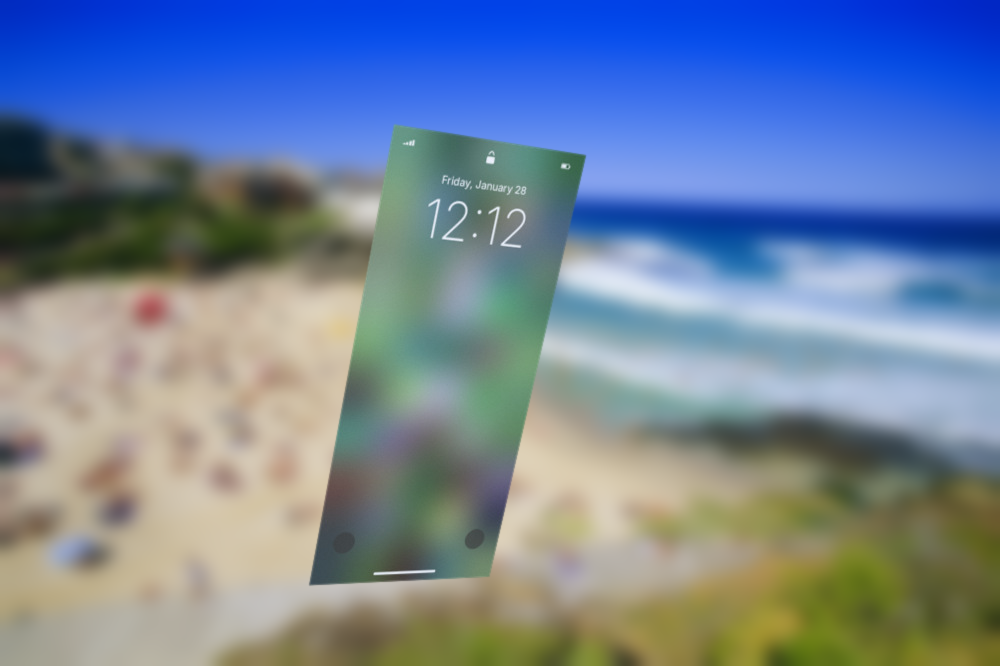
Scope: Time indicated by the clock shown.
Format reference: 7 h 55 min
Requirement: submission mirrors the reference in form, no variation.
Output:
12 h 12 min
